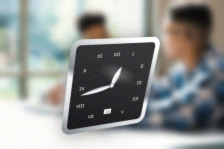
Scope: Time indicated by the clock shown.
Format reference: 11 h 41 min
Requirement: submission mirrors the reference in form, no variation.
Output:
12 h 43 min
